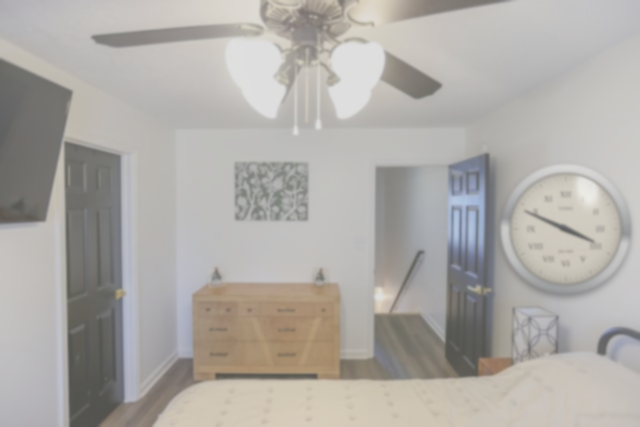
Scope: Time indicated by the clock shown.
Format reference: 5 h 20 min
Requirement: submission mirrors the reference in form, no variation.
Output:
3 h 49 min
